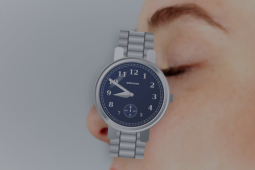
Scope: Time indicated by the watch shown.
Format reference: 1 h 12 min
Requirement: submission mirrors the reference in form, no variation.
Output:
8 h 50 min
